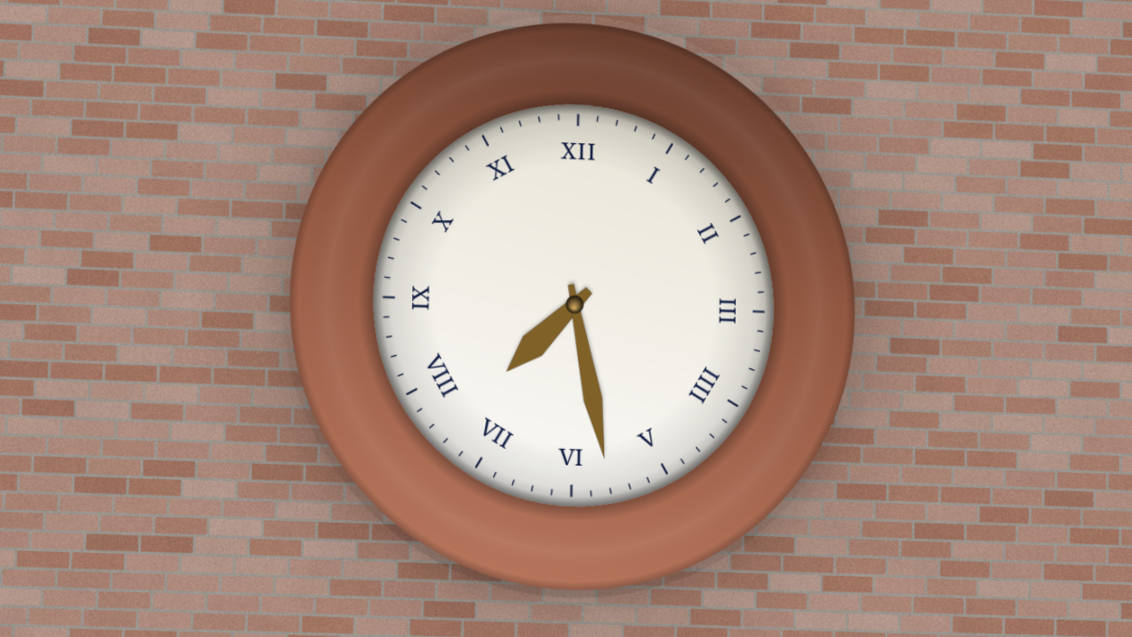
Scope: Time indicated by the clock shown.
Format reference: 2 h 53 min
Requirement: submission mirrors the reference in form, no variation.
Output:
7 h 28 min
